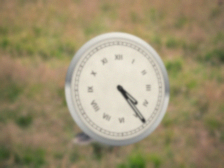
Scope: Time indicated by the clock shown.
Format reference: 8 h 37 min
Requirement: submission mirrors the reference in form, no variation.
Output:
4 h 24 min
